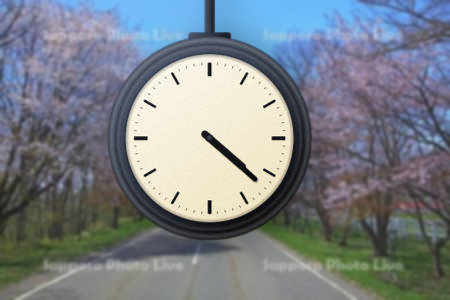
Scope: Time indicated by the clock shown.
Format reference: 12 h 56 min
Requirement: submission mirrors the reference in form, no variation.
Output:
4 h 22 min
